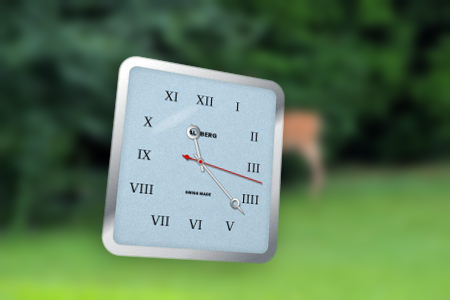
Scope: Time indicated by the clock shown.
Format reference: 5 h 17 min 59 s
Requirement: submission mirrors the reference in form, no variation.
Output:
11 h 22 min 17 s
